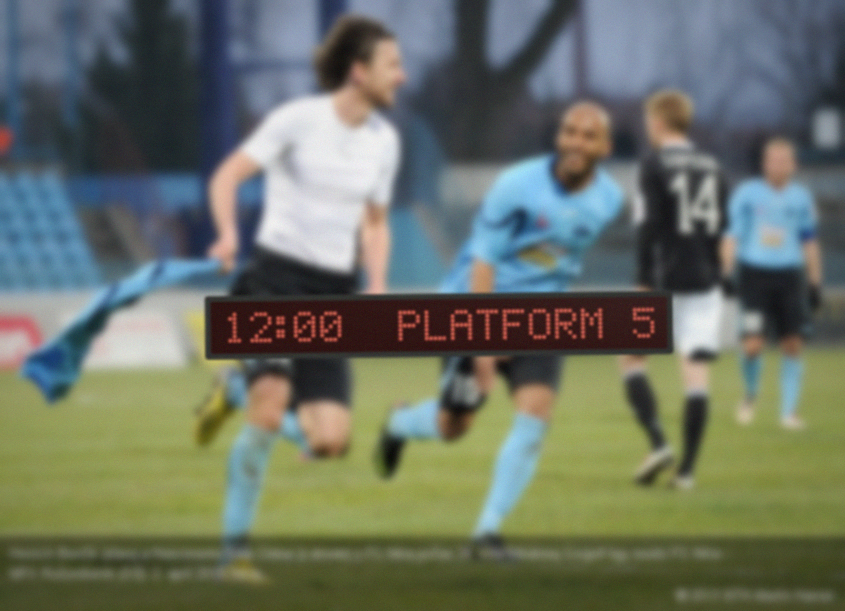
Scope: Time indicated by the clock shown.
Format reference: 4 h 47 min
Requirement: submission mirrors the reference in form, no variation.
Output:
12 h 00 min
